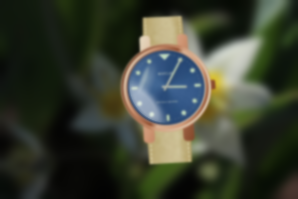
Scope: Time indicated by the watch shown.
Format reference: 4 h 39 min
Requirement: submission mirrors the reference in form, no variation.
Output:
3 h 05 min
